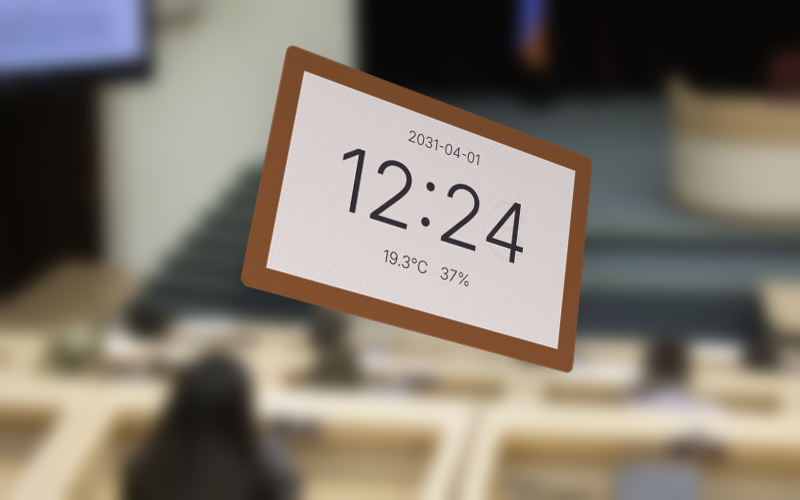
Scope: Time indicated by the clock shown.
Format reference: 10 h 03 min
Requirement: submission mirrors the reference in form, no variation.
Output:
12 h 24 min
